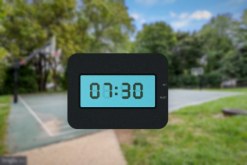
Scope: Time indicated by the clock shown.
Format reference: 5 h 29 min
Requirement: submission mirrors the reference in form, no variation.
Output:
7 h 30 min
